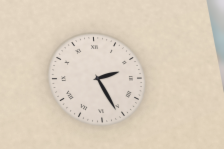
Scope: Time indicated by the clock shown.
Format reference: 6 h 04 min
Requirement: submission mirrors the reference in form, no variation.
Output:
2 h 26 min
